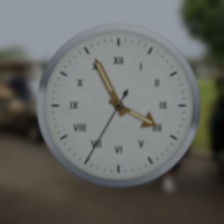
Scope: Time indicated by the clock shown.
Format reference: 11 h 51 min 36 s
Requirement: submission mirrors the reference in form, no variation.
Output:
3 h 55 min 35 s
